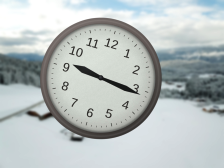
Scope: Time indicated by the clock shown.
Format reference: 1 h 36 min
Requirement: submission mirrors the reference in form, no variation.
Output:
9 h 16 min
